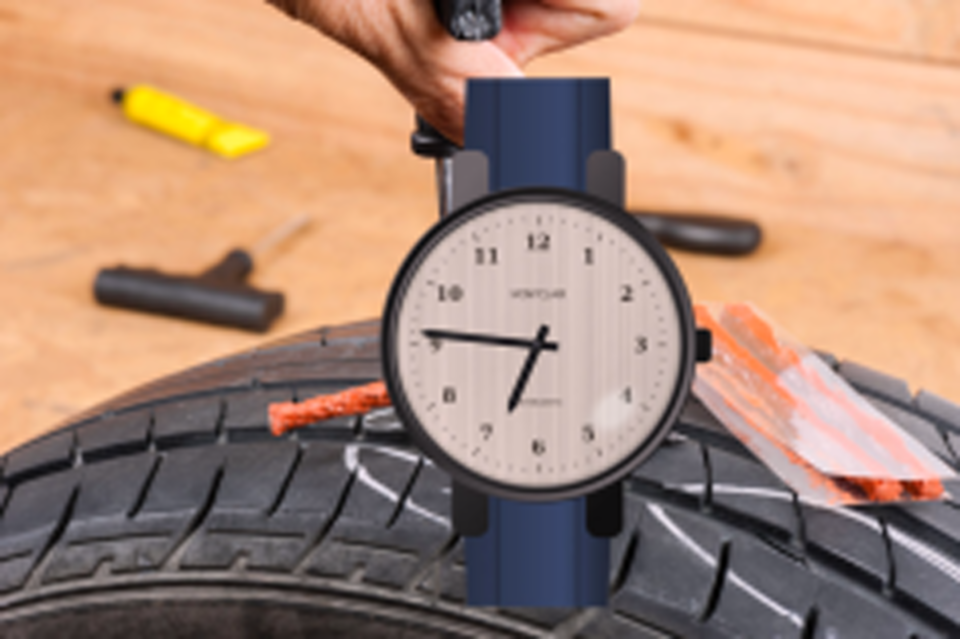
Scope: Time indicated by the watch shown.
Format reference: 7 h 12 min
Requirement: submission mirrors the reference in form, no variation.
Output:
6 h 46 min
